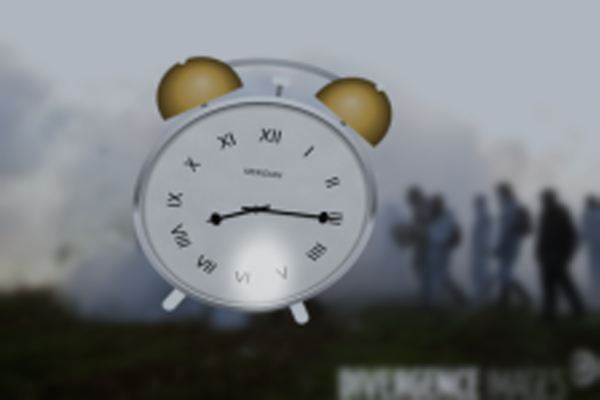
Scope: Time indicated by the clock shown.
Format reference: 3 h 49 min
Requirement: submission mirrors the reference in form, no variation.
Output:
8 h 15 min
